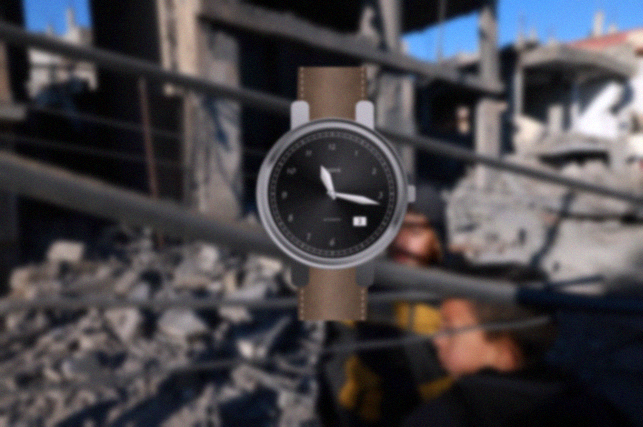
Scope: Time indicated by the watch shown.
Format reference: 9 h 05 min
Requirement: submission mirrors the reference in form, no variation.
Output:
11 h 17 min
